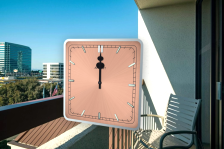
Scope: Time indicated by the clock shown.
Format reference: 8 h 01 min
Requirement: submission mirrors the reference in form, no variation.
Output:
12 h 00 min
